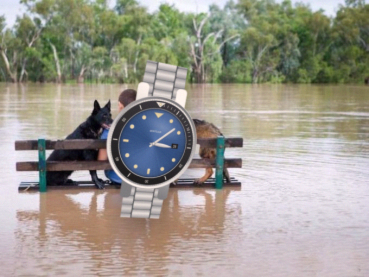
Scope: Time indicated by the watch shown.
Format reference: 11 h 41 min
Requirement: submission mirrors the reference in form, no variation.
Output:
3 h 08 min
